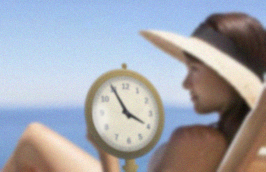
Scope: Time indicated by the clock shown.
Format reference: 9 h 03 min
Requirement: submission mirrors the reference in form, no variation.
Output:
3 h 55 min
